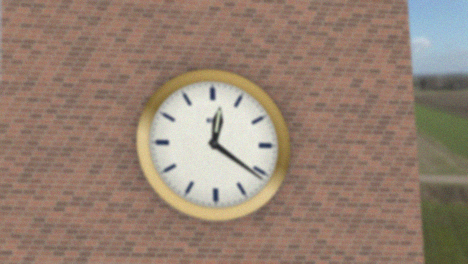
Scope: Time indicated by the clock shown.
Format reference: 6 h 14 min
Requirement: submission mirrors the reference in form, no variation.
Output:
12 h 21 min
